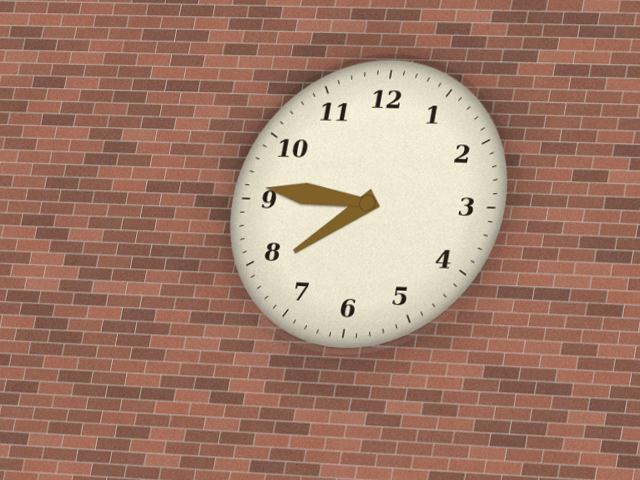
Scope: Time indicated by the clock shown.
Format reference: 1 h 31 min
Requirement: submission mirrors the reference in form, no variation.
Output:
7 h 46 min
